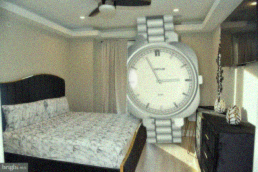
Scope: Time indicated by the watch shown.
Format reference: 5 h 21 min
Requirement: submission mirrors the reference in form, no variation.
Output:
2 h 56 min
